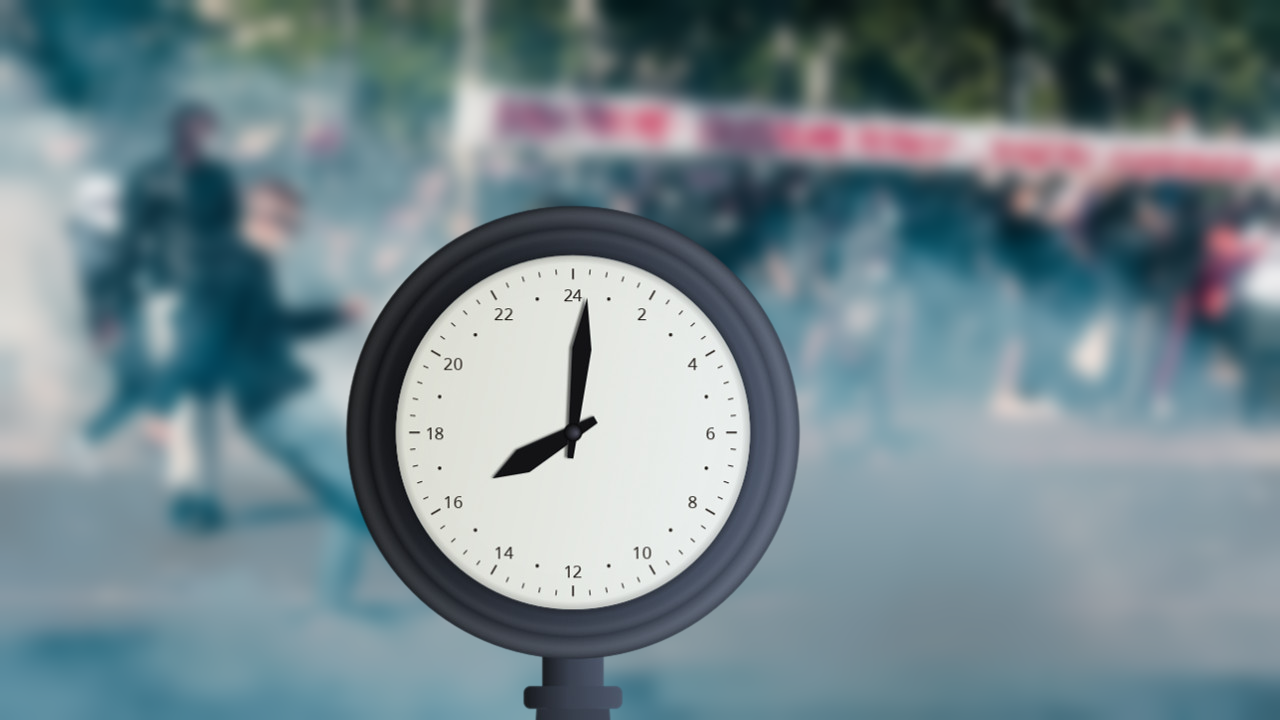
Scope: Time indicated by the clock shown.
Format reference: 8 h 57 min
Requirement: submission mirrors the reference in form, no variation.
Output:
16 h 01 min
